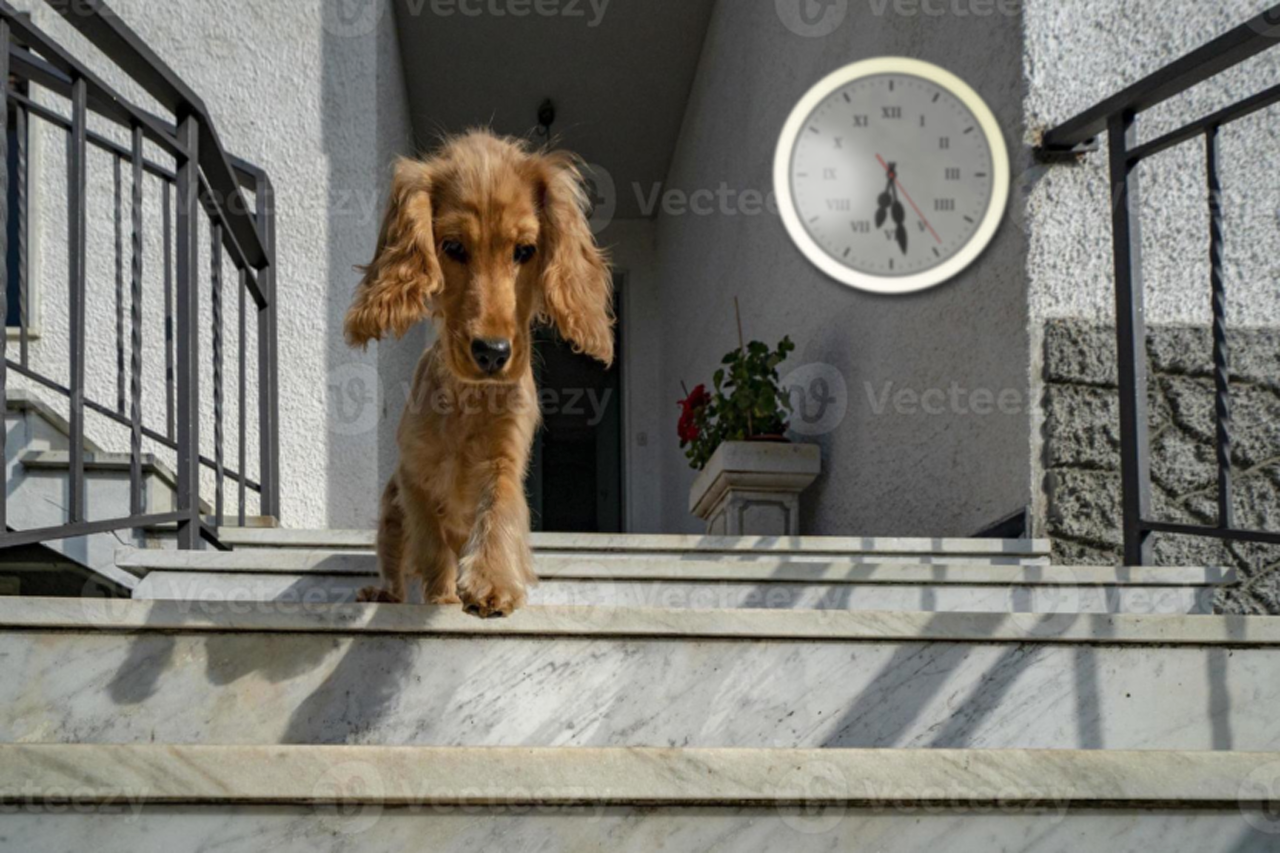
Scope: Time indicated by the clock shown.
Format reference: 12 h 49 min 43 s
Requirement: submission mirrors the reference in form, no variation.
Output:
6 h 28 min 24 s
